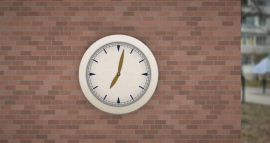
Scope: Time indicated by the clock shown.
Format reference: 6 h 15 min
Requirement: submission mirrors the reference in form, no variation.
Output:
7 h 02 min
